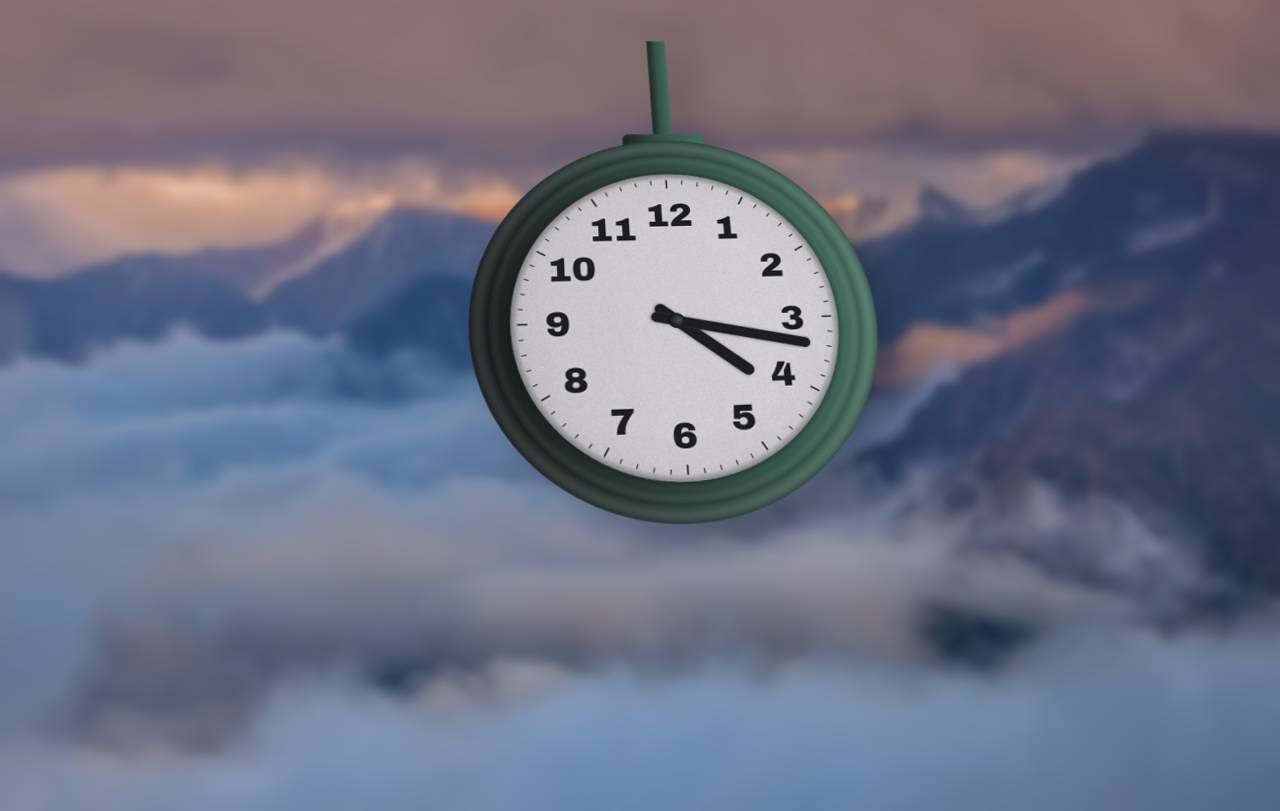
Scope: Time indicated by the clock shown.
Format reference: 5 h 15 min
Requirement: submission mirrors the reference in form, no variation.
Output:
4 h 17 min
